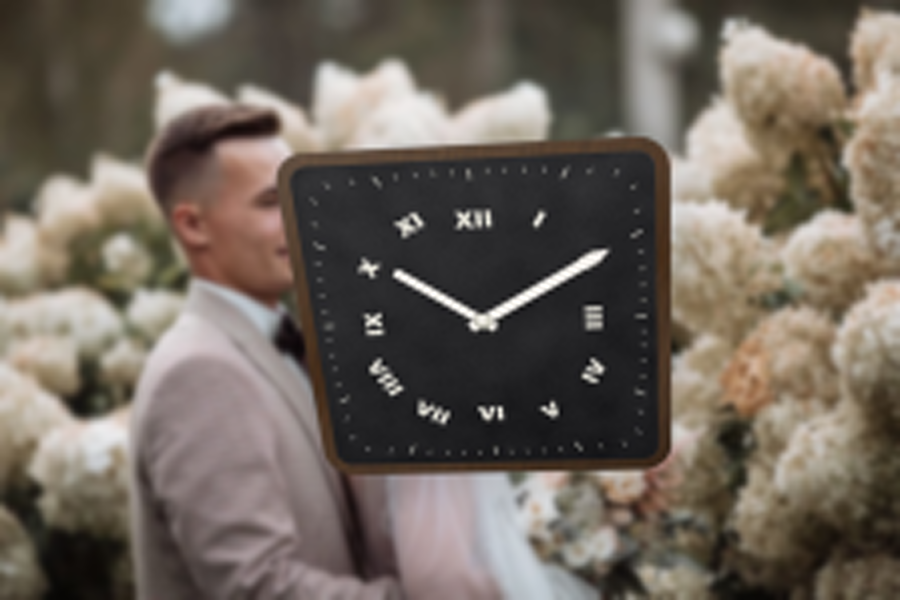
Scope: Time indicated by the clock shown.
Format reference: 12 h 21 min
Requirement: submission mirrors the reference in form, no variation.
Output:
10 h 10 min
